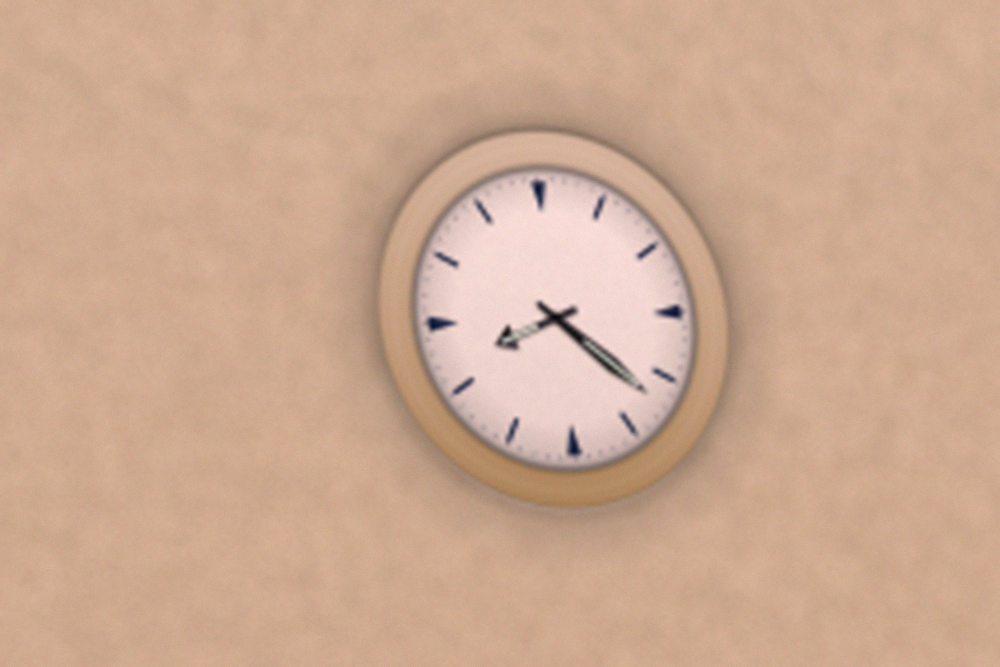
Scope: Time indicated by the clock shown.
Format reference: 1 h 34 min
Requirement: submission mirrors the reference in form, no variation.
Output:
8 h 22 min
